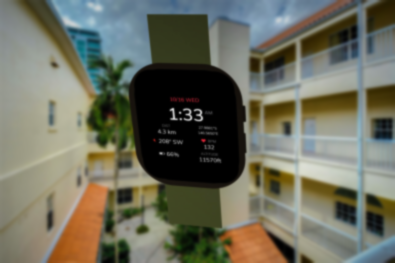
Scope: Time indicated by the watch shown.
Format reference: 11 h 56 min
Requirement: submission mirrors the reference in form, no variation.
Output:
1 h 33 min
